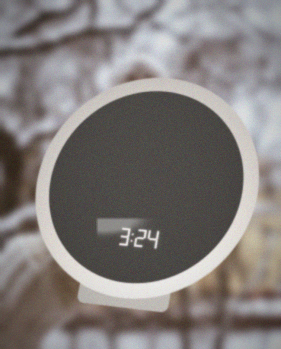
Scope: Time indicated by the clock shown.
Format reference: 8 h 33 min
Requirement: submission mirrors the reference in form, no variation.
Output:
3 h 24 min
